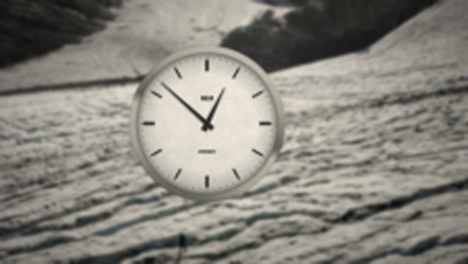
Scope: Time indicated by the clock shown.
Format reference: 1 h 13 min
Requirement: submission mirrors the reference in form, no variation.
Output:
12 h 52 min
